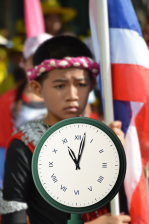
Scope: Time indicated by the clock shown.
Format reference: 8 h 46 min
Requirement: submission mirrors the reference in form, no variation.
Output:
11 h 02 min
